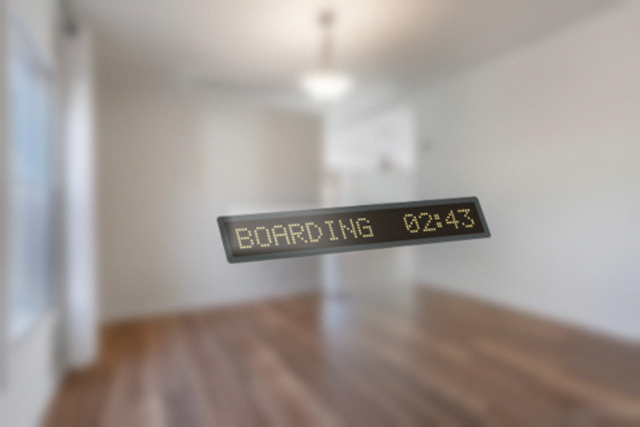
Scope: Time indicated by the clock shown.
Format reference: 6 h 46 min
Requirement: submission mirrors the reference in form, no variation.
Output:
2 h 43 min
